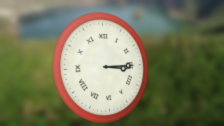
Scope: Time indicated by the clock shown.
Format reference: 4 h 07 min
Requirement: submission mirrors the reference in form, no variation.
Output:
3 h 15 min
